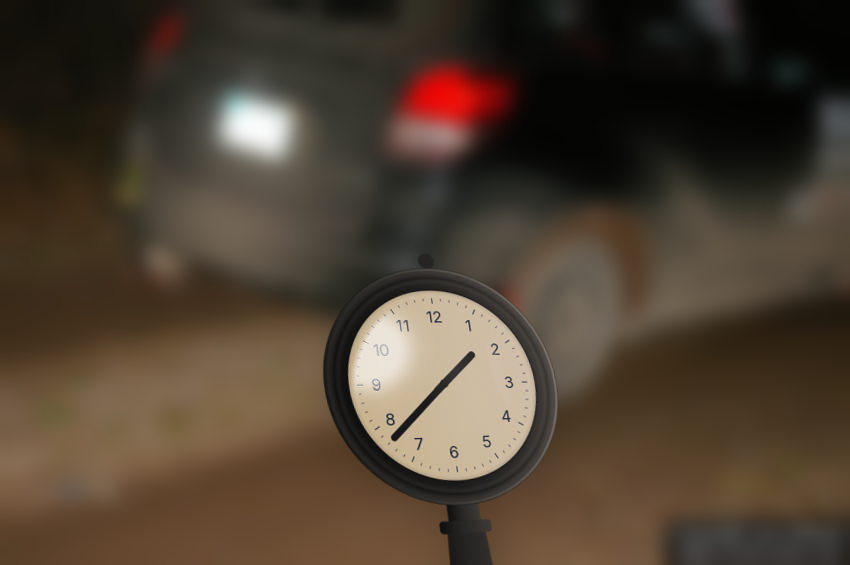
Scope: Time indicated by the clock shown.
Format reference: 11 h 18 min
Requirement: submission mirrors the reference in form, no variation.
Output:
1 h 38 min
